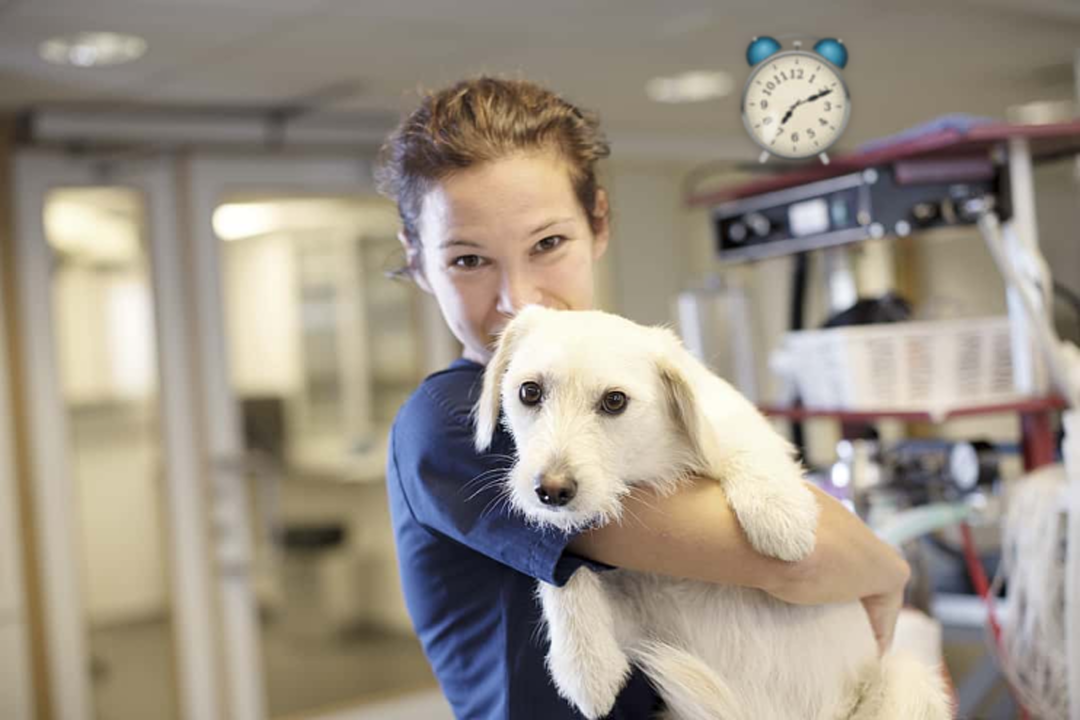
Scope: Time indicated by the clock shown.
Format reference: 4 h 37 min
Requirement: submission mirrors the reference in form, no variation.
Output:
7 h 11 min
